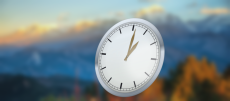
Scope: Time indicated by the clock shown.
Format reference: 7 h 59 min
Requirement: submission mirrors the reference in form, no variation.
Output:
1 h 01 min
